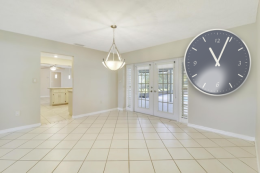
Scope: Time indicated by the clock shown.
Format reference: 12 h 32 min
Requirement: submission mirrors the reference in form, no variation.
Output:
11 h 04 min
